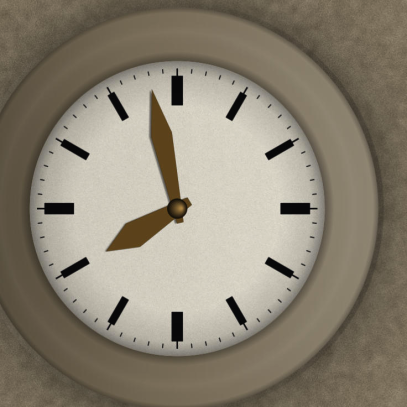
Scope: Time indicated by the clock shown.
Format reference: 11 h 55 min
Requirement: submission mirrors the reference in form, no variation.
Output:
7 h 58 min
